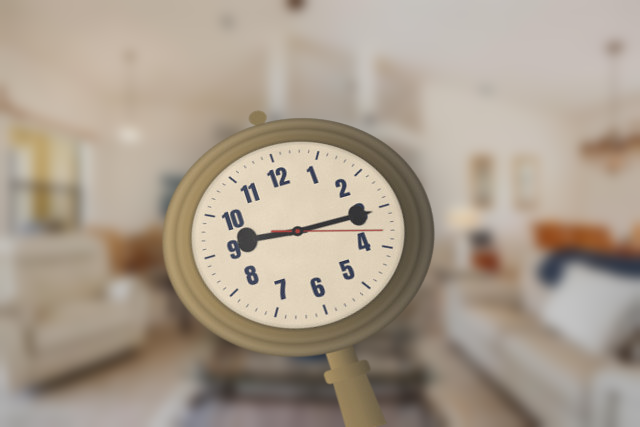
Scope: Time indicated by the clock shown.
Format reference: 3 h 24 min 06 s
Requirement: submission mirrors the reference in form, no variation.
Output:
9 h 15 min 18 s
